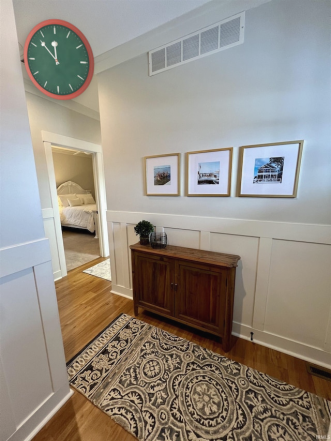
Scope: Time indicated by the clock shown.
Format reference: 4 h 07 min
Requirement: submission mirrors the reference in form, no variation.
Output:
11 h 53 min
